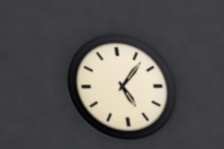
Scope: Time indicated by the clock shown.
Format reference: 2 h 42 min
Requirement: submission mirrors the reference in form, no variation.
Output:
5 h 07 min
